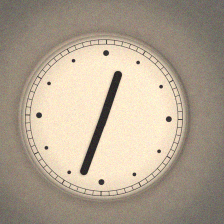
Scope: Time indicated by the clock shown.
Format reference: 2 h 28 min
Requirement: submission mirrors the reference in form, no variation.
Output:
12 h 33 min
